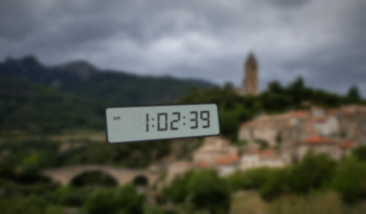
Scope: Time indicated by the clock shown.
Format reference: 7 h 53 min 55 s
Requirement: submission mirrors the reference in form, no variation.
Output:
1 h 02 min 39 s
